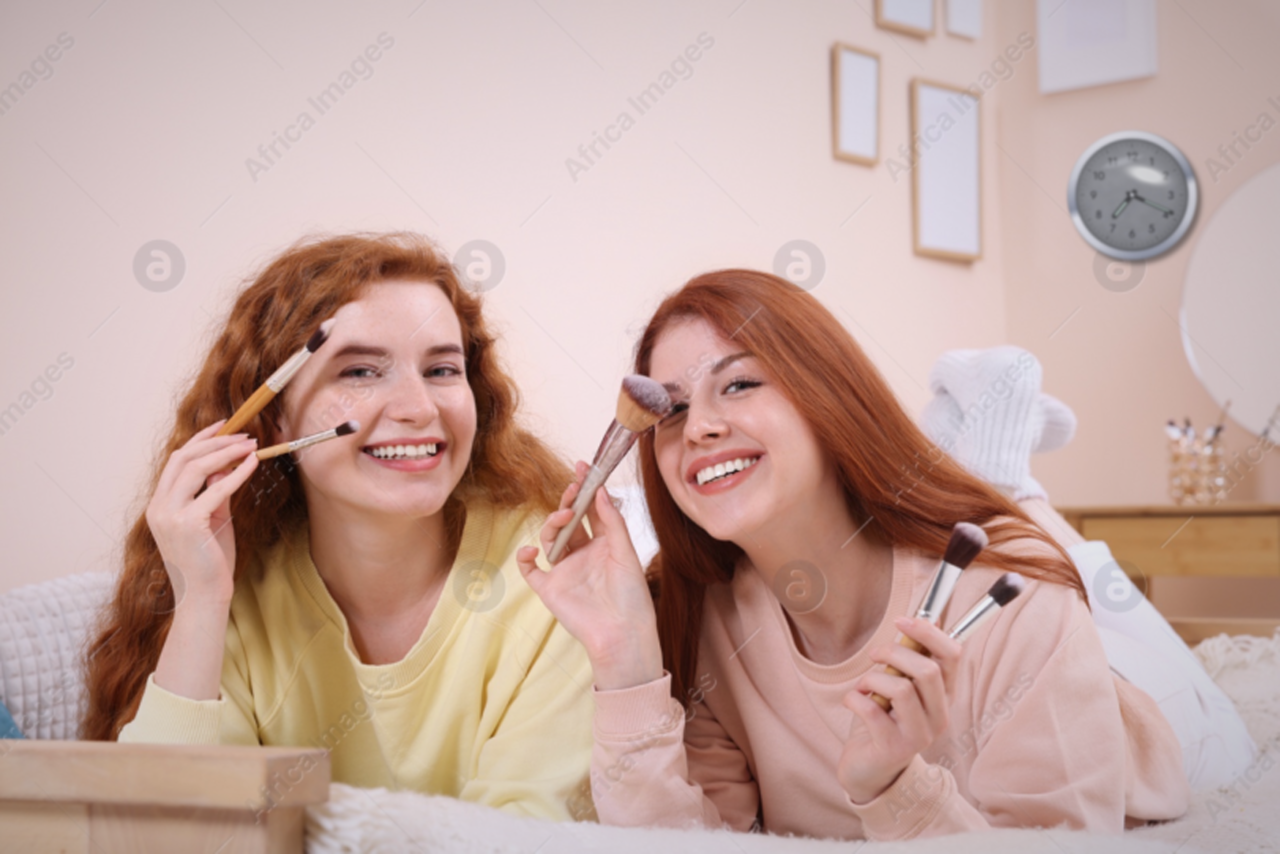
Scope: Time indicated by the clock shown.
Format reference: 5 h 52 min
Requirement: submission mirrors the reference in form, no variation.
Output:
7 h 19 min
